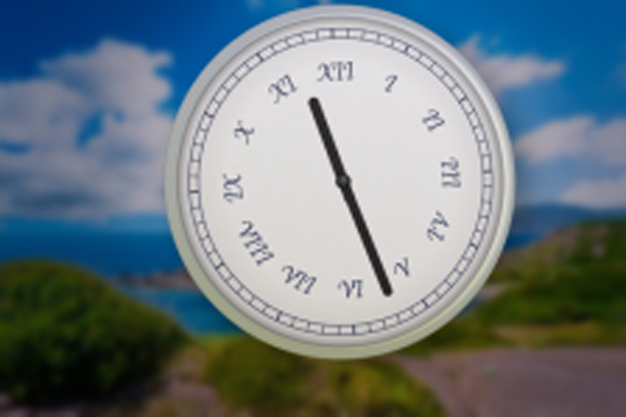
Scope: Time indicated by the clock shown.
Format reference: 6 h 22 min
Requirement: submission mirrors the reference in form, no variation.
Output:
11 h 27 min
